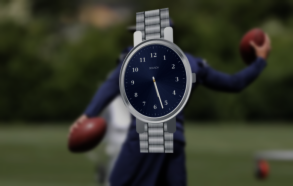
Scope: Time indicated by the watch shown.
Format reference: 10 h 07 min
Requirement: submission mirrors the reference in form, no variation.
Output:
5 h 27 min
